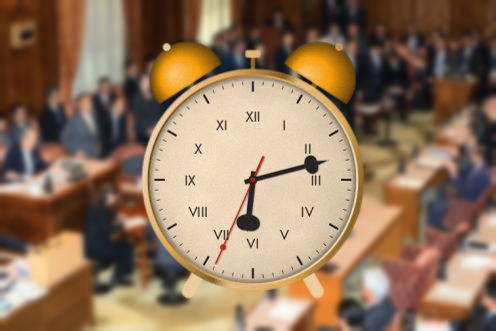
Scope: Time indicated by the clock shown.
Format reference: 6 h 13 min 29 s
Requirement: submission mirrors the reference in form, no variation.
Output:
6 h 12 min 34 s
